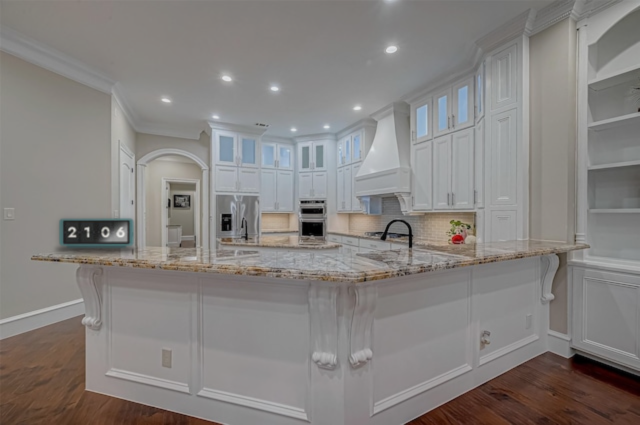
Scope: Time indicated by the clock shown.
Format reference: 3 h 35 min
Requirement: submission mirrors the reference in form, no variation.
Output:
21 h 06 min
